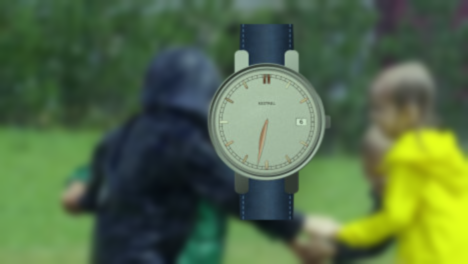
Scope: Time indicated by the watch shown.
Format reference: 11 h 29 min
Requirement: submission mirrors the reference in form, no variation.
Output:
6 h 32 min
